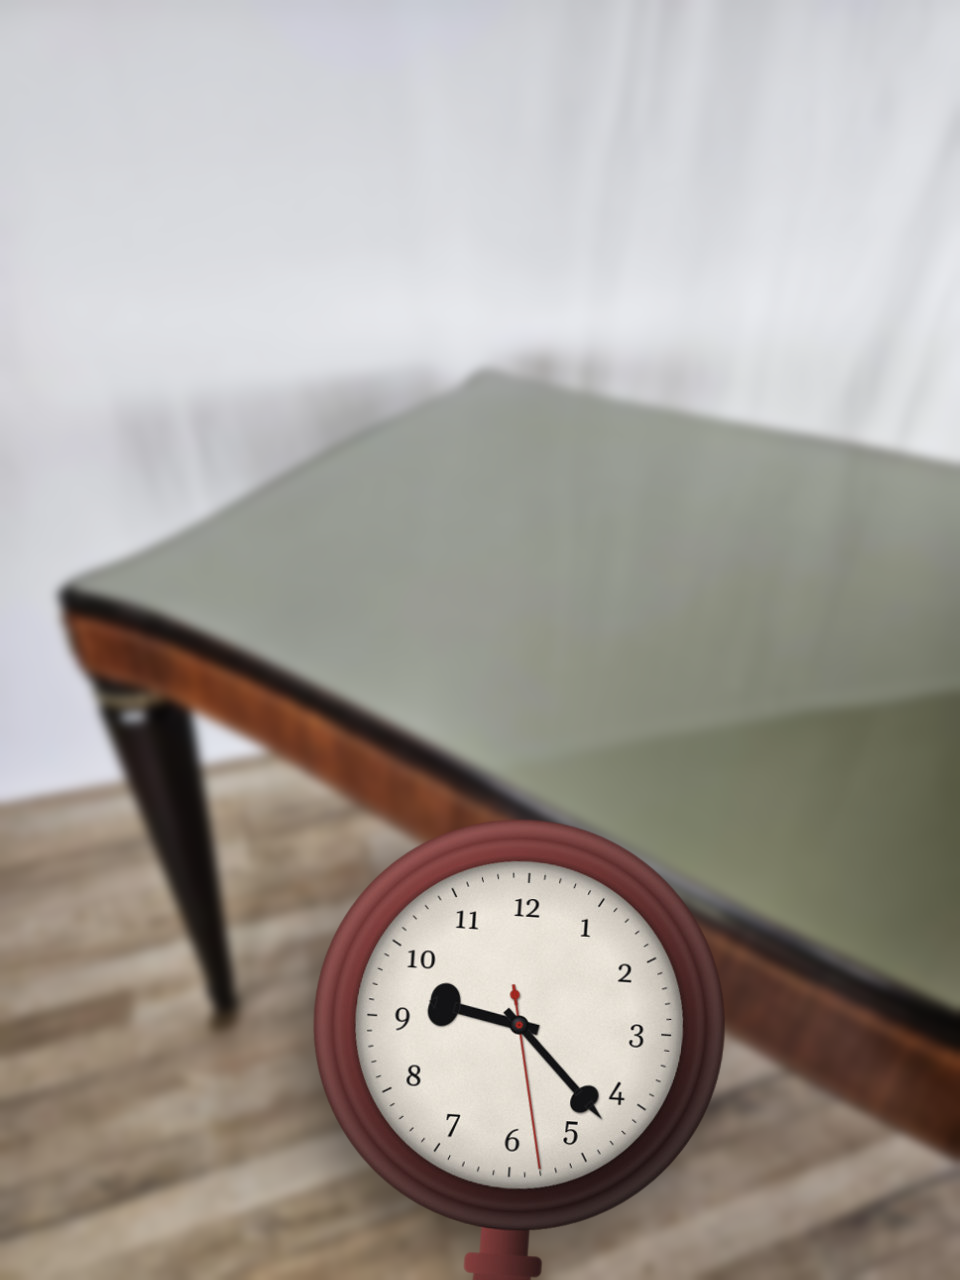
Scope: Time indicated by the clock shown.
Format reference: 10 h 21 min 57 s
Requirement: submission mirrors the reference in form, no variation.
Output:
9 h 22 min 28 s
